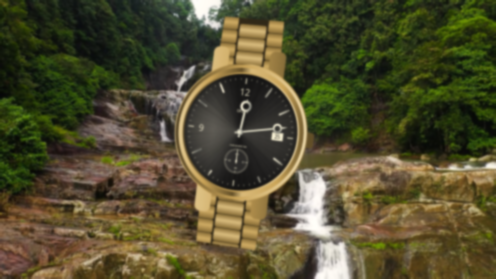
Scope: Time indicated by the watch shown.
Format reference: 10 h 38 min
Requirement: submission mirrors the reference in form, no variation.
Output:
12 h 13 min
